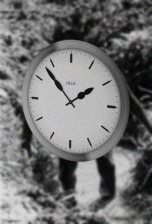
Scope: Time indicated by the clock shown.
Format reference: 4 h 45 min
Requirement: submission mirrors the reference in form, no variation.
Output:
1 h 53 min
